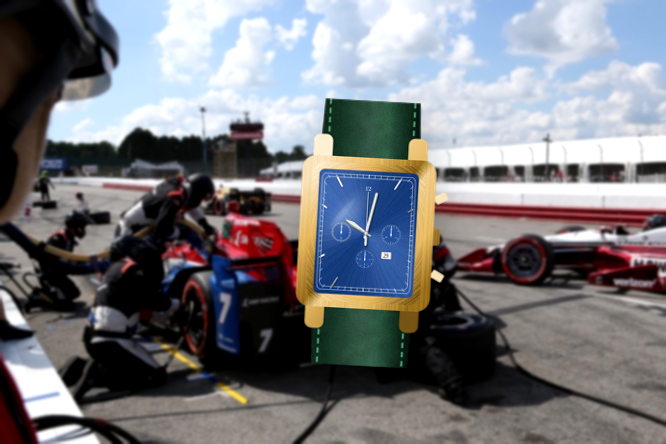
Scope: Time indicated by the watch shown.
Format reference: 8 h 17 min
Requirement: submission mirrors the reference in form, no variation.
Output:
10 h 02 min
